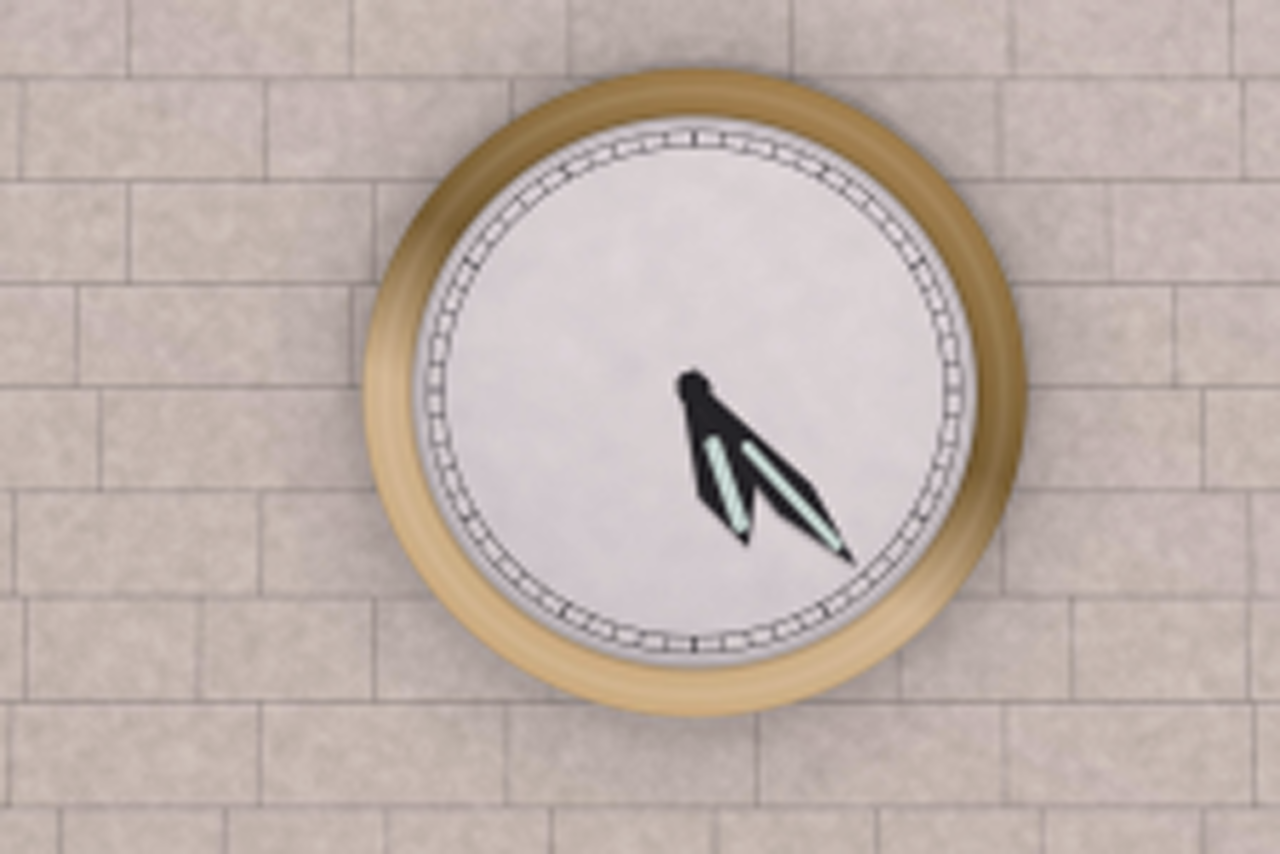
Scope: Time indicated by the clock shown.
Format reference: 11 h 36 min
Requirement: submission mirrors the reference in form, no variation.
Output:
5 h 23 min
